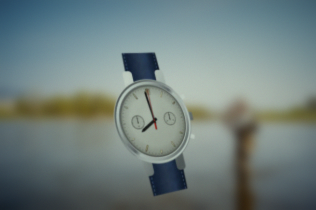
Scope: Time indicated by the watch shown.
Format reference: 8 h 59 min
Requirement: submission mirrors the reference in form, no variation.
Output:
7 h 59 min
